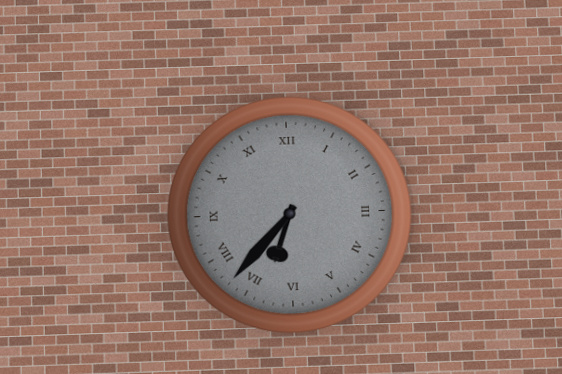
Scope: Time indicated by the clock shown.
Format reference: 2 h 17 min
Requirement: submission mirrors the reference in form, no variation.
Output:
6 h 37 min
